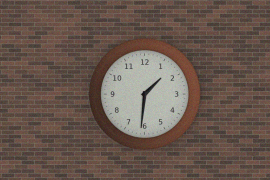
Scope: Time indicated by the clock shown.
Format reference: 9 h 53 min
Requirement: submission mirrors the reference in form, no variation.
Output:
1 h 31 min
